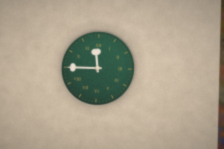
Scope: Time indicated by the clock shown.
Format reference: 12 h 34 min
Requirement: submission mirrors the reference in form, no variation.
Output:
11 h 45 min
